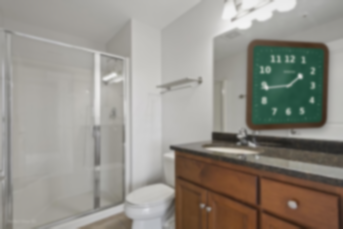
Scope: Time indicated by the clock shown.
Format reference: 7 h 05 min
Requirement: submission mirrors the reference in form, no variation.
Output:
1 h 44 min
